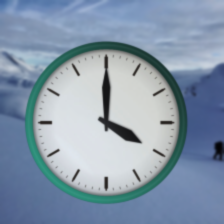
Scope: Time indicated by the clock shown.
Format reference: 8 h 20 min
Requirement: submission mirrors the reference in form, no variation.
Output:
4 h 00 min
